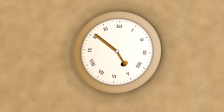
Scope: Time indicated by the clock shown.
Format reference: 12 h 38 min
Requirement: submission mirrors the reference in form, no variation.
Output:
4 h 51 min
